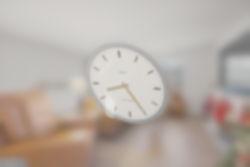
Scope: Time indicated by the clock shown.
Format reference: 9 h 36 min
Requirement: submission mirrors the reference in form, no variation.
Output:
8 h 25 min
